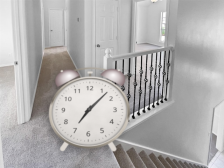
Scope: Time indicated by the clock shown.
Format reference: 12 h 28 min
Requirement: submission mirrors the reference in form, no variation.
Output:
7 h 07 min
